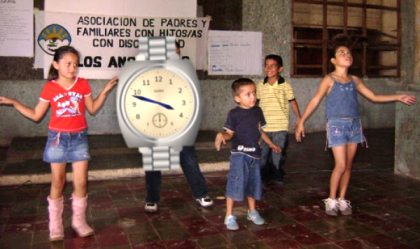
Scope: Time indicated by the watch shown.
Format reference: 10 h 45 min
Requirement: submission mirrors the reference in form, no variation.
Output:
3 h 48 min
